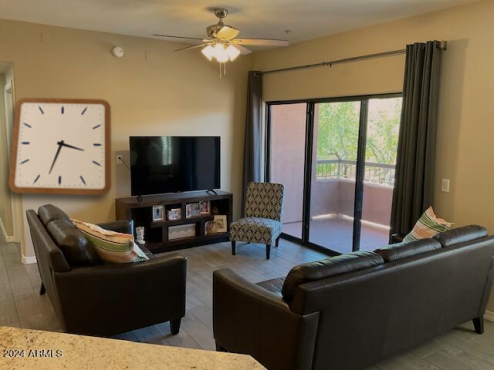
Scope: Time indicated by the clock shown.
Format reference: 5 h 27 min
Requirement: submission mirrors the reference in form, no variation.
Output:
3 h 33 min
